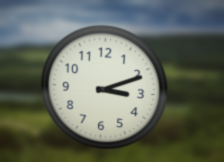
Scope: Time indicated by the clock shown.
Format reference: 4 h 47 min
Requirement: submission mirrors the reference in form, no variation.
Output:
3 h 11 min
